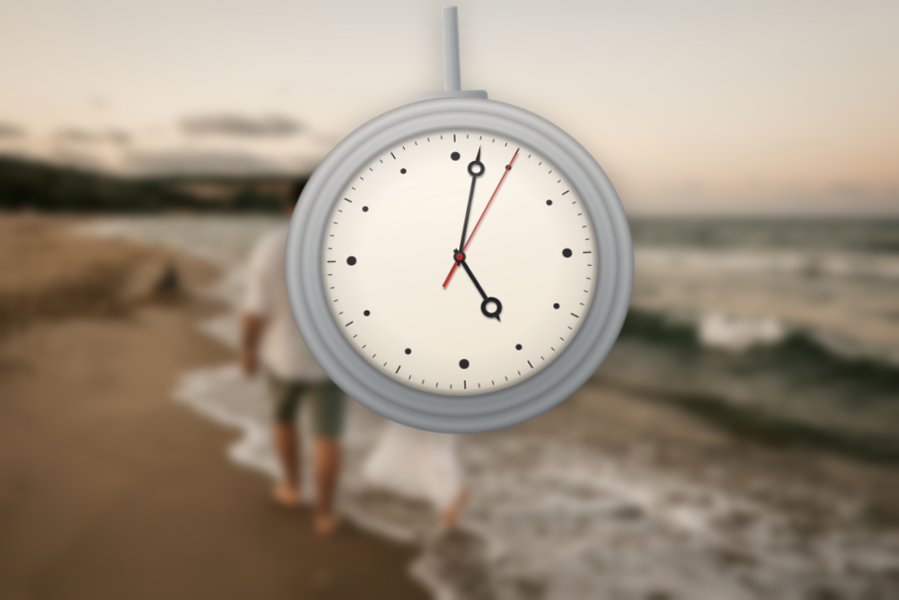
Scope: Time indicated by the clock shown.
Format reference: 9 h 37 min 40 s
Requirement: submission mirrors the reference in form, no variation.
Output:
5 h 02 min 05 s
